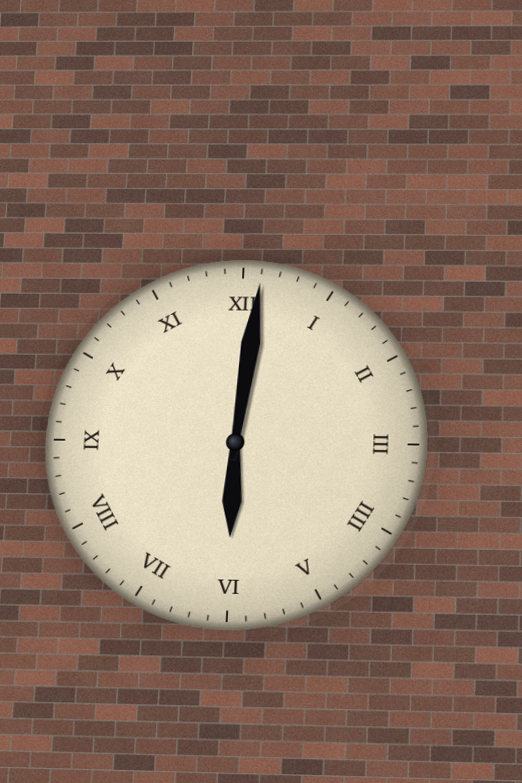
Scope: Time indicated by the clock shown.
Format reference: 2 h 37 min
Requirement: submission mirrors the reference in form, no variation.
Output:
6 h 01 min
